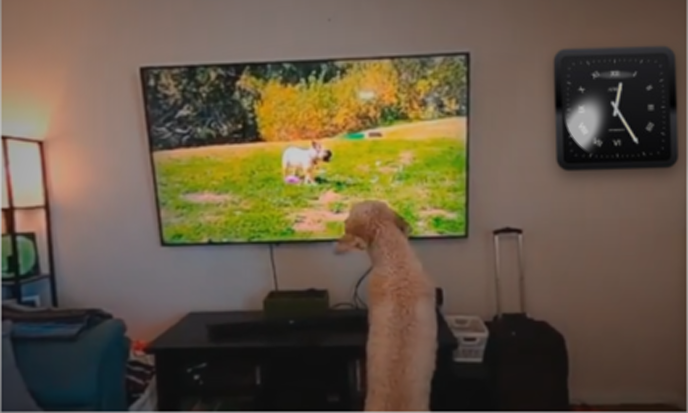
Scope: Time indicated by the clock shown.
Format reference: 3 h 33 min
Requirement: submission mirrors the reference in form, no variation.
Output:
12 h 25 min
